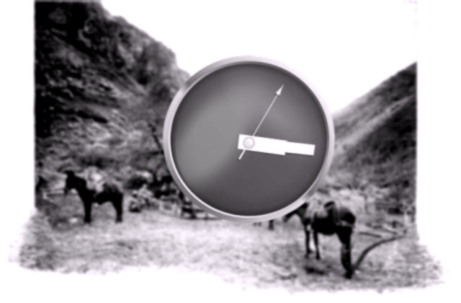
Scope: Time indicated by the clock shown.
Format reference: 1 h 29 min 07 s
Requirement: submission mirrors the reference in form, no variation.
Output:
3 h 16 min 05 s
